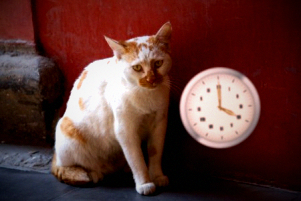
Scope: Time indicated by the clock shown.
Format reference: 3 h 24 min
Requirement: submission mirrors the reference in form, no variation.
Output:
4 h 00 min
